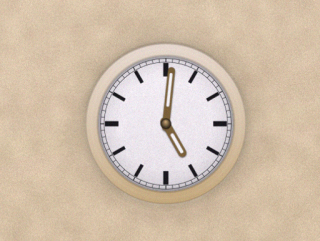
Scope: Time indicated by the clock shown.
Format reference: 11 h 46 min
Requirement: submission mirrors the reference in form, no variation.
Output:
5 h 01 min
